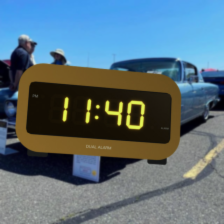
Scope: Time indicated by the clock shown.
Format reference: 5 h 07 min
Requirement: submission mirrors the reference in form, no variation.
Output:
11 h 40 min
